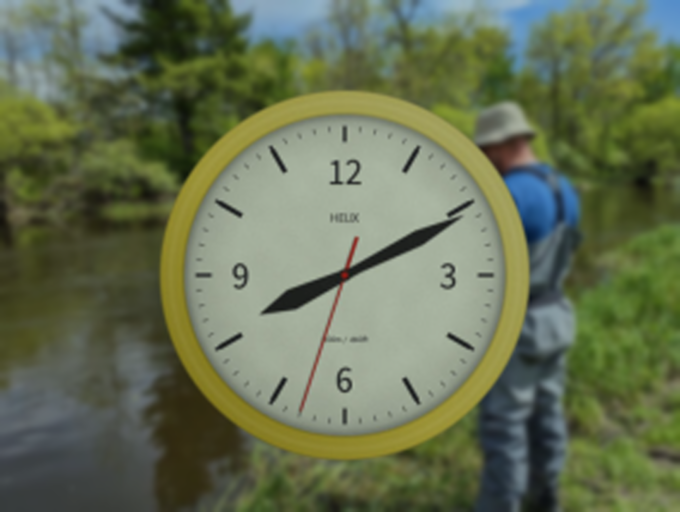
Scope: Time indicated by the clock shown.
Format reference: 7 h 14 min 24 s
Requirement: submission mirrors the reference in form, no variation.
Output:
8 h 10 min 33 s
